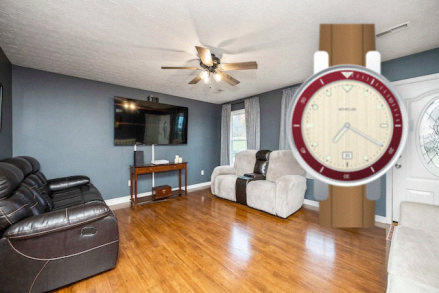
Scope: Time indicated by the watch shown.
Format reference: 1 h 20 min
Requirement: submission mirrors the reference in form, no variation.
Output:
7 h 20 min
